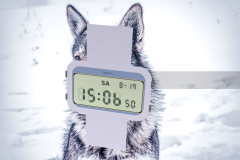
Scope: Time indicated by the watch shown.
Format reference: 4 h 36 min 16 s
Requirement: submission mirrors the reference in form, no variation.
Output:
15 h 06 min 50 s
